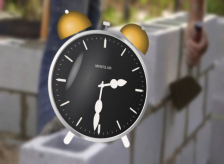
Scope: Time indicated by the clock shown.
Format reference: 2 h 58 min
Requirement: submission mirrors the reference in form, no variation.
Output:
2 h 31 min
